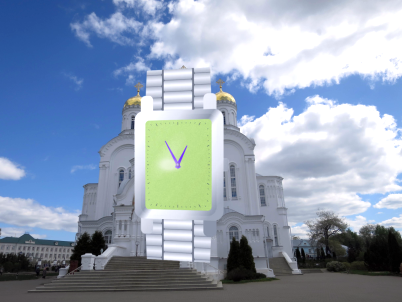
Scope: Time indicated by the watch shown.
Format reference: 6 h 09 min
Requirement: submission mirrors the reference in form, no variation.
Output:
12 h 55 min
